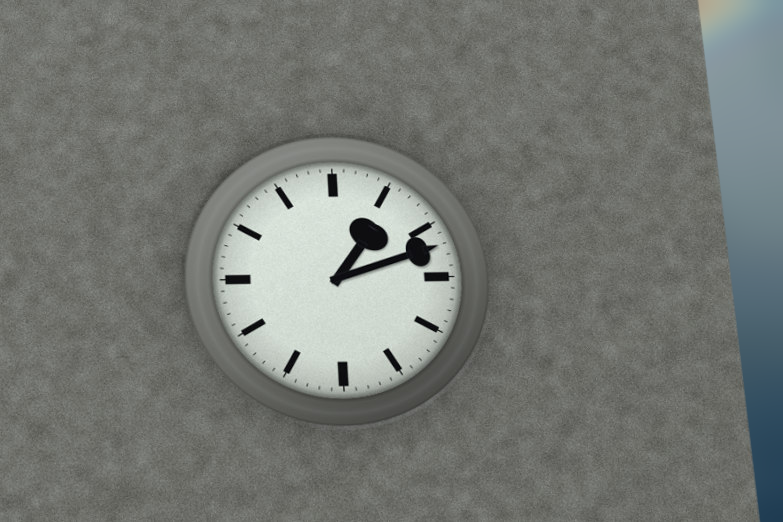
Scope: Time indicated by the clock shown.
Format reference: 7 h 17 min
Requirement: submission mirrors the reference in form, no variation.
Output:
1 h 12 min
